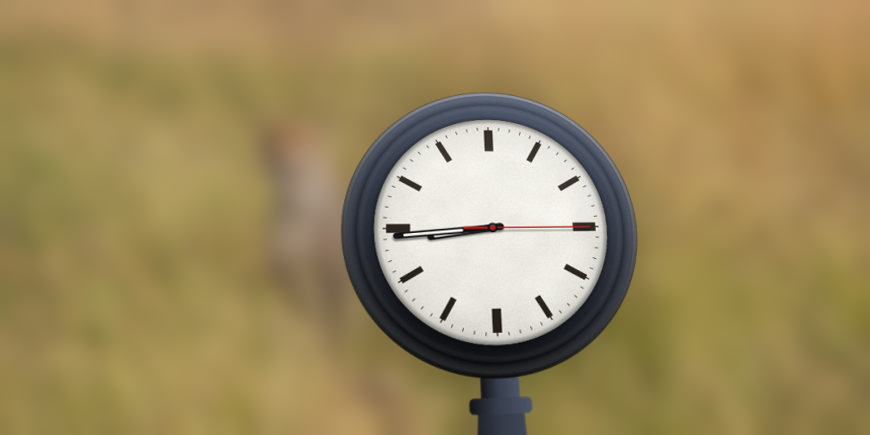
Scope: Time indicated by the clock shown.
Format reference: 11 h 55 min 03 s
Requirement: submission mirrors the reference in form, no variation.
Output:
8 h 44 min 15 s
